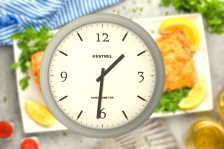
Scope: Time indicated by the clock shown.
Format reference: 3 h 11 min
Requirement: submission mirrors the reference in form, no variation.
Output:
1 h 31 min
